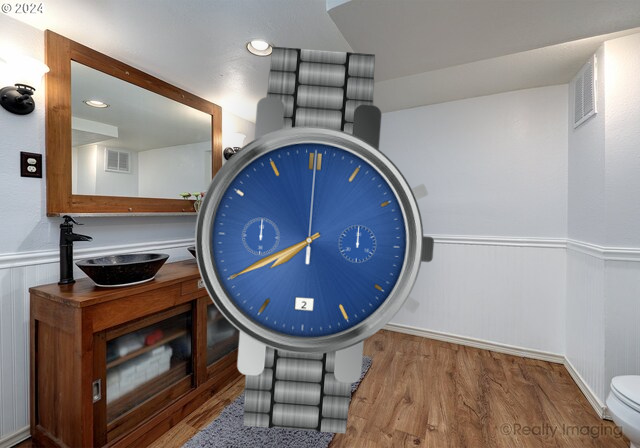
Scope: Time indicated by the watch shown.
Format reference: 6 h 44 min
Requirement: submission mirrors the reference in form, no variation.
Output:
7 h 40 min
